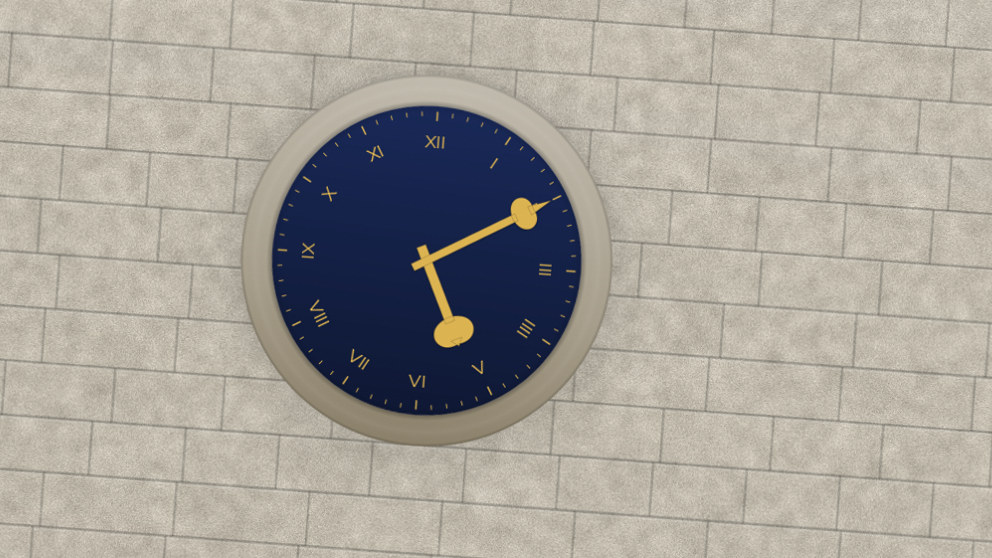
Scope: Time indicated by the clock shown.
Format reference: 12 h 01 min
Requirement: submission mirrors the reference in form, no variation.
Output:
5 h 10 min
